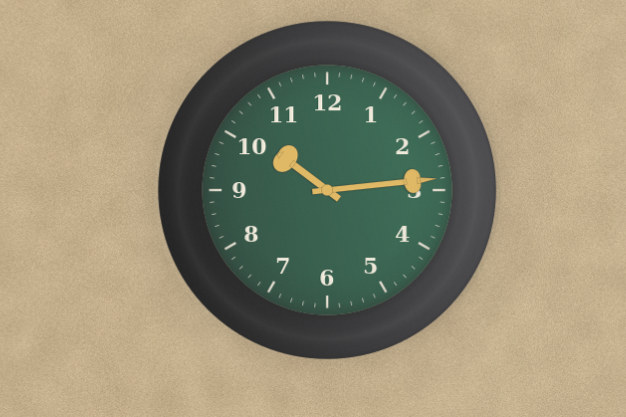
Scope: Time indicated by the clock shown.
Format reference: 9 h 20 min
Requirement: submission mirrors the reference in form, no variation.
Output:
10 h 14 min
